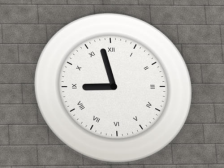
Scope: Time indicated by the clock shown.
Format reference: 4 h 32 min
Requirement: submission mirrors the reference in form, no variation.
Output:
8 h 58 min
